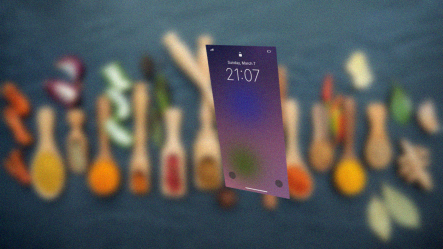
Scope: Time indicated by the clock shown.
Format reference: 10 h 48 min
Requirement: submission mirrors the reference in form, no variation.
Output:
21 h 07 min
